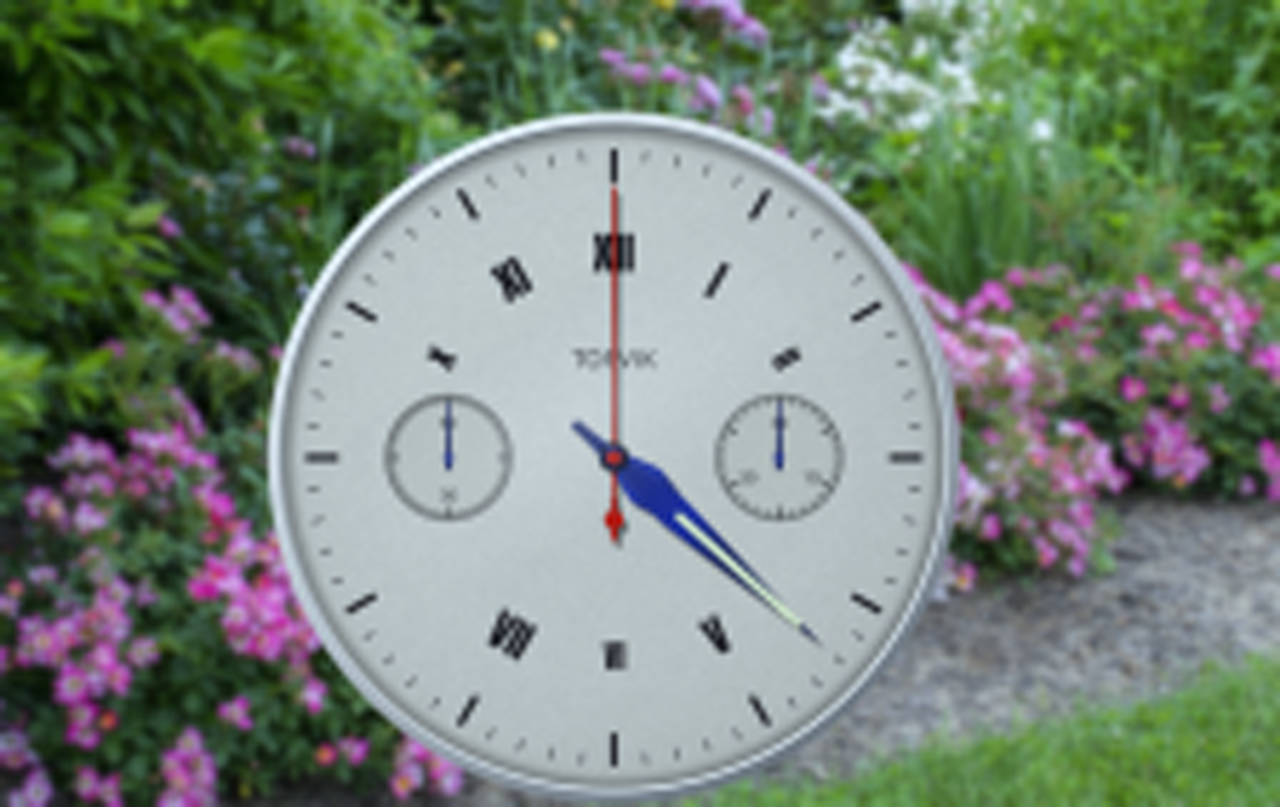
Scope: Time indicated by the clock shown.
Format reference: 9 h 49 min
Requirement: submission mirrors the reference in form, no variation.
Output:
4 h 22 min
